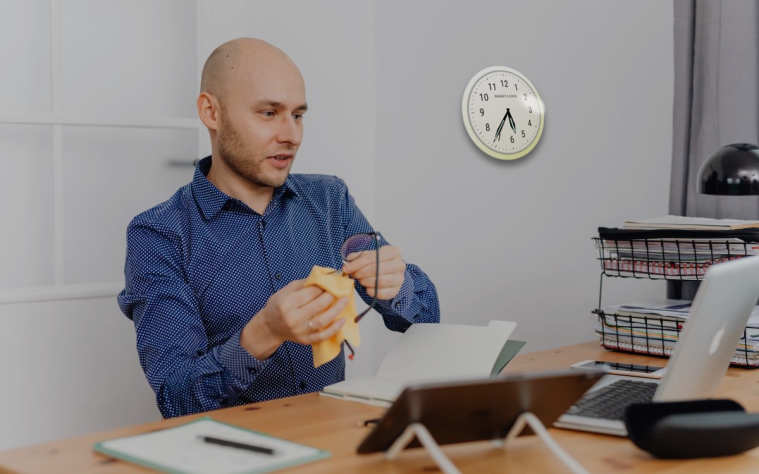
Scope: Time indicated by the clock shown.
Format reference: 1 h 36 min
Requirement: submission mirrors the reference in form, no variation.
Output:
5 h 36 min
